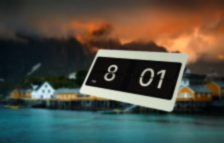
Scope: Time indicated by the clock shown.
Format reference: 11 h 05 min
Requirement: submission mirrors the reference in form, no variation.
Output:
8 h 01 min
